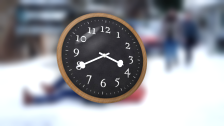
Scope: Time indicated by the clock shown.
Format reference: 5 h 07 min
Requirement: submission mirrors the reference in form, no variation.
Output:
3 h 40 min
